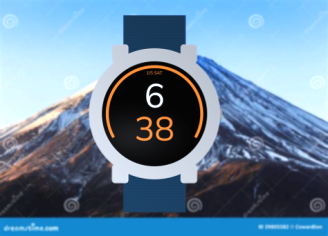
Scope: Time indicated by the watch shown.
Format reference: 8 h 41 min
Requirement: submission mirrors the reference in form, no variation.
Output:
6 h 38 min
